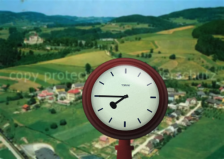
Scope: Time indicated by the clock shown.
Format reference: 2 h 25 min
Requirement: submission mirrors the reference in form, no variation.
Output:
7 h 45 min
